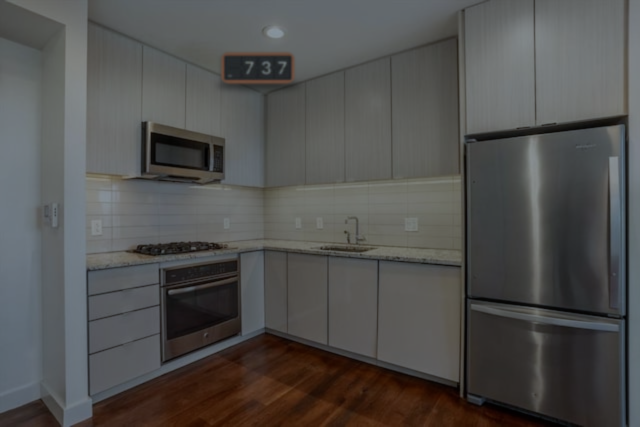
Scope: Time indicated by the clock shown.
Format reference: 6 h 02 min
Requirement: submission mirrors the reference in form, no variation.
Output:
7 h 37 min
